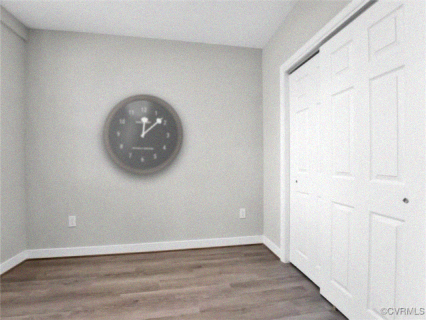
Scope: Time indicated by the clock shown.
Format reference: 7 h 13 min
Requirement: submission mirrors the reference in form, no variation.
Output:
12 h 08 min
